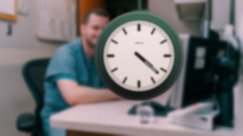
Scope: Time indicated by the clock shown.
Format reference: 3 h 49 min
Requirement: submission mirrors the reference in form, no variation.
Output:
4 h 22 min
